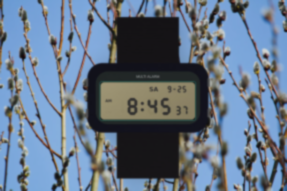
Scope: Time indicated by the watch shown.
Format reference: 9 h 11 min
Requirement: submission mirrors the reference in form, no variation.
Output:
8 h 45 min
